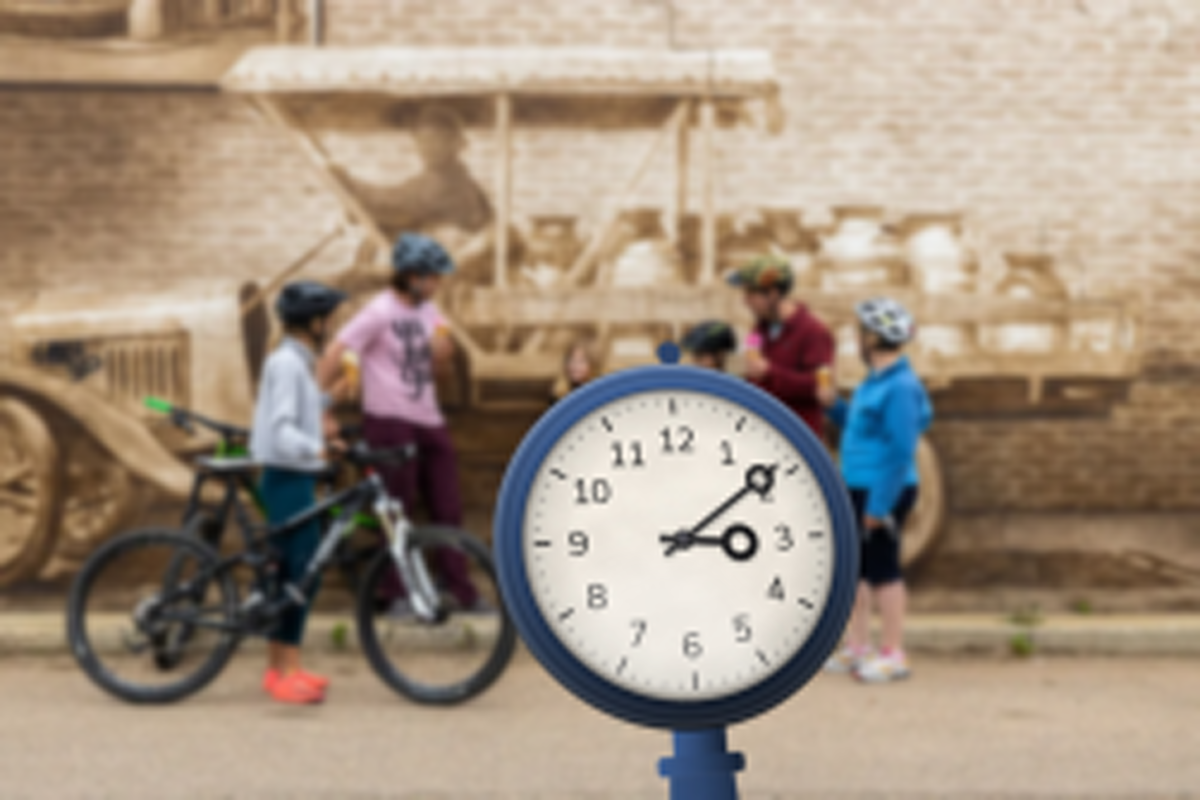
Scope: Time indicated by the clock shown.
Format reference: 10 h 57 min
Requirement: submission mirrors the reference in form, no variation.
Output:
3 h 09 min
